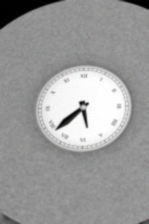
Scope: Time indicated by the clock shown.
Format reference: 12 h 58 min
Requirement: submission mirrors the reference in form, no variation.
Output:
5 h 38 min
